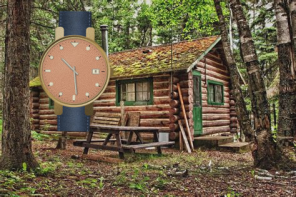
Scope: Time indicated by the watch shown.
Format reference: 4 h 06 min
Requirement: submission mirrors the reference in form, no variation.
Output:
10 h 29 min
